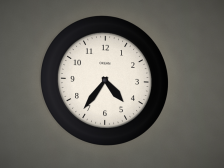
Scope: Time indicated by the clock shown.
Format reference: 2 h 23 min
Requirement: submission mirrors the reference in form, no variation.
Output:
4 h 36 min
